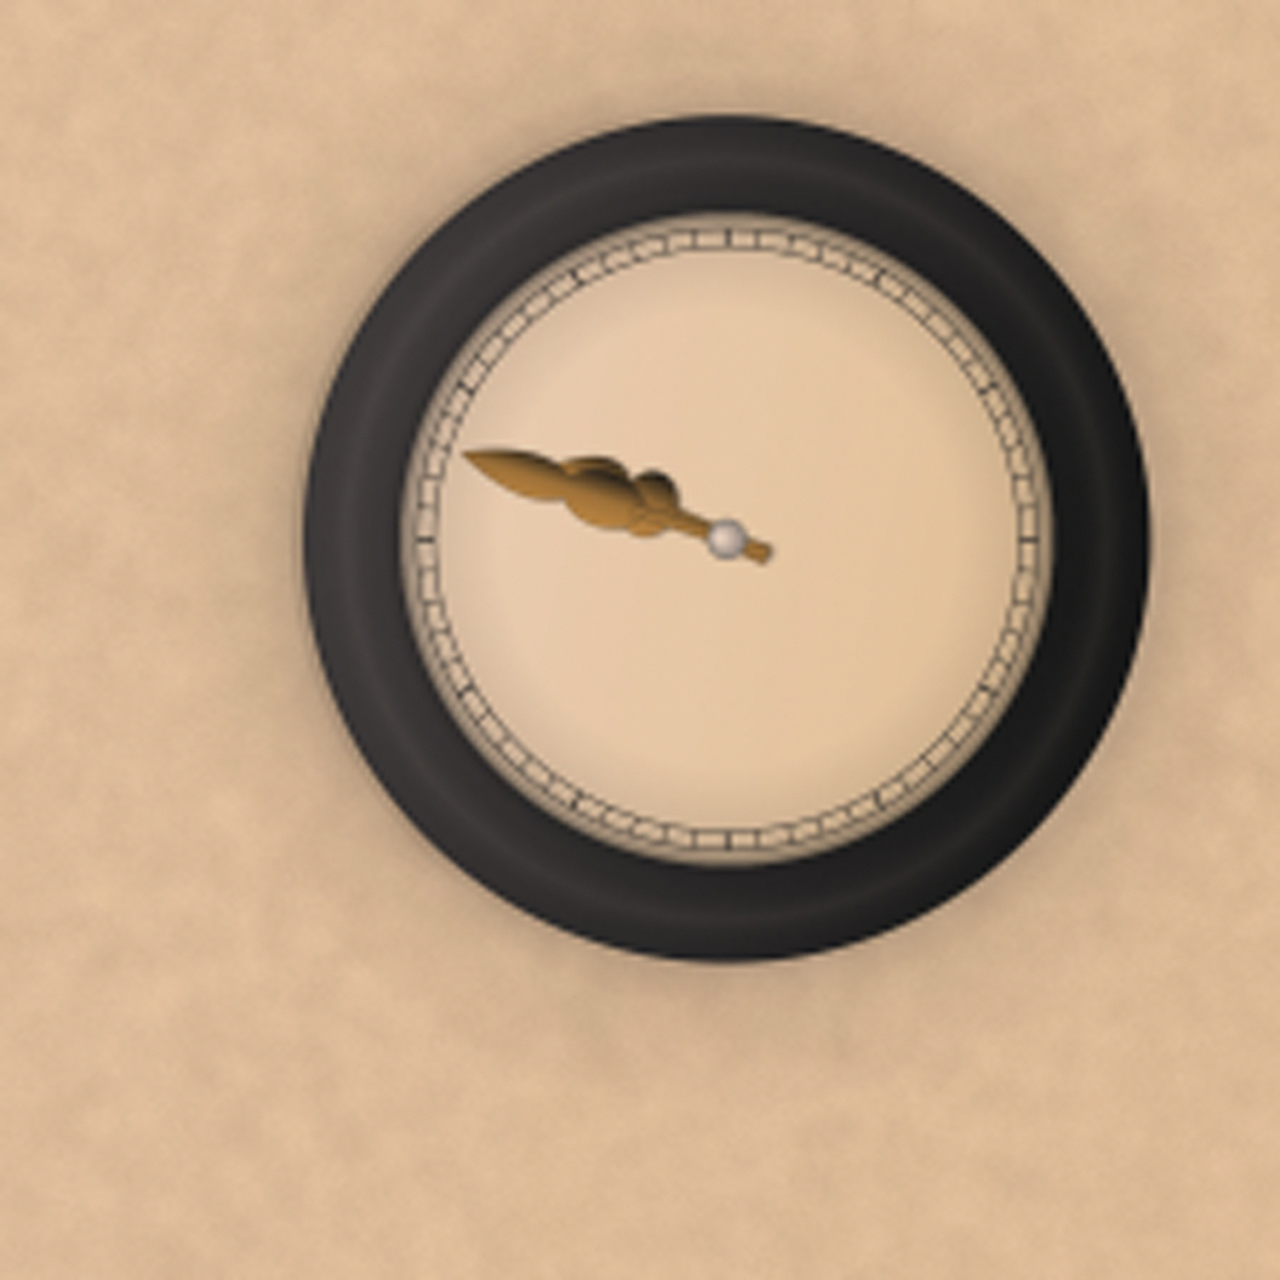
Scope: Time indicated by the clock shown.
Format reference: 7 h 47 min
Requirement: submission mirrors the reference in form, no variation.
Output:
9 h 48 min
